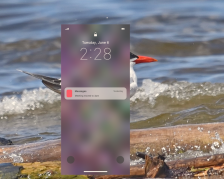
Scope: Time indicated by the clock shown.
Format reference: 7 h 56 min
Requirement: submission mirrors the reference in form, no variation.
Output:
2 h 28 min
